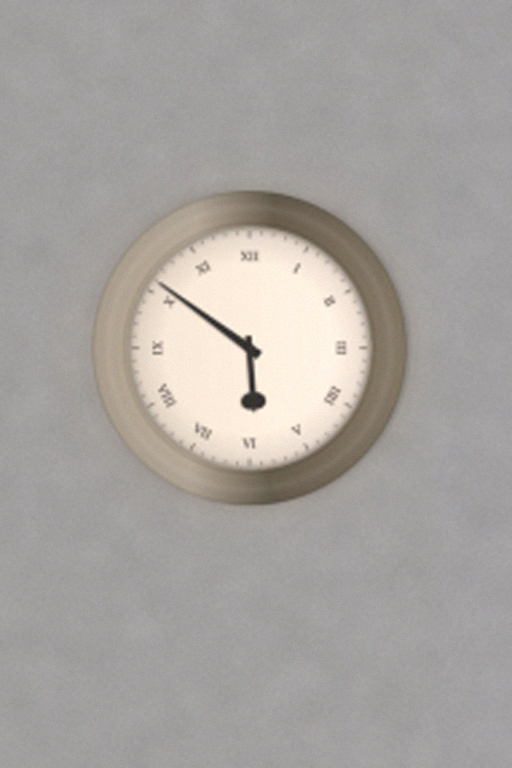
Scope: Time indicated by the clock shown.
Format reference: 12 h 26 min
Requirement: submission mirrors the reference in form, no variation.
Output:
5 h 51 min
